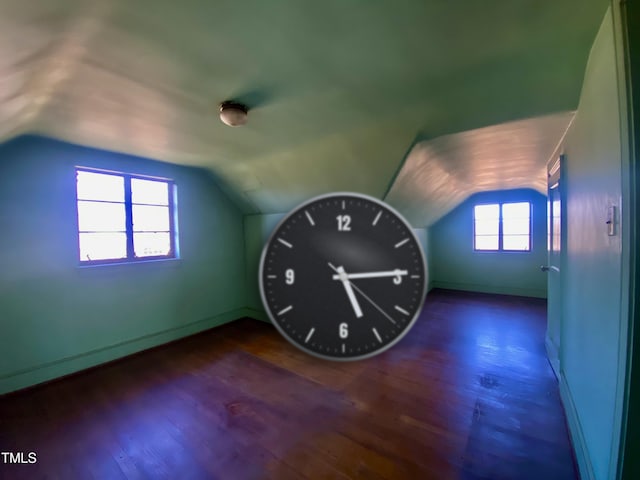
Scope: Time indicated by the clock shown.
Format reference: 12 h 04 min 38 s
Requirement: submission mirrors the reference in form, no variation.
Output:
5 h 14 min 22 s
